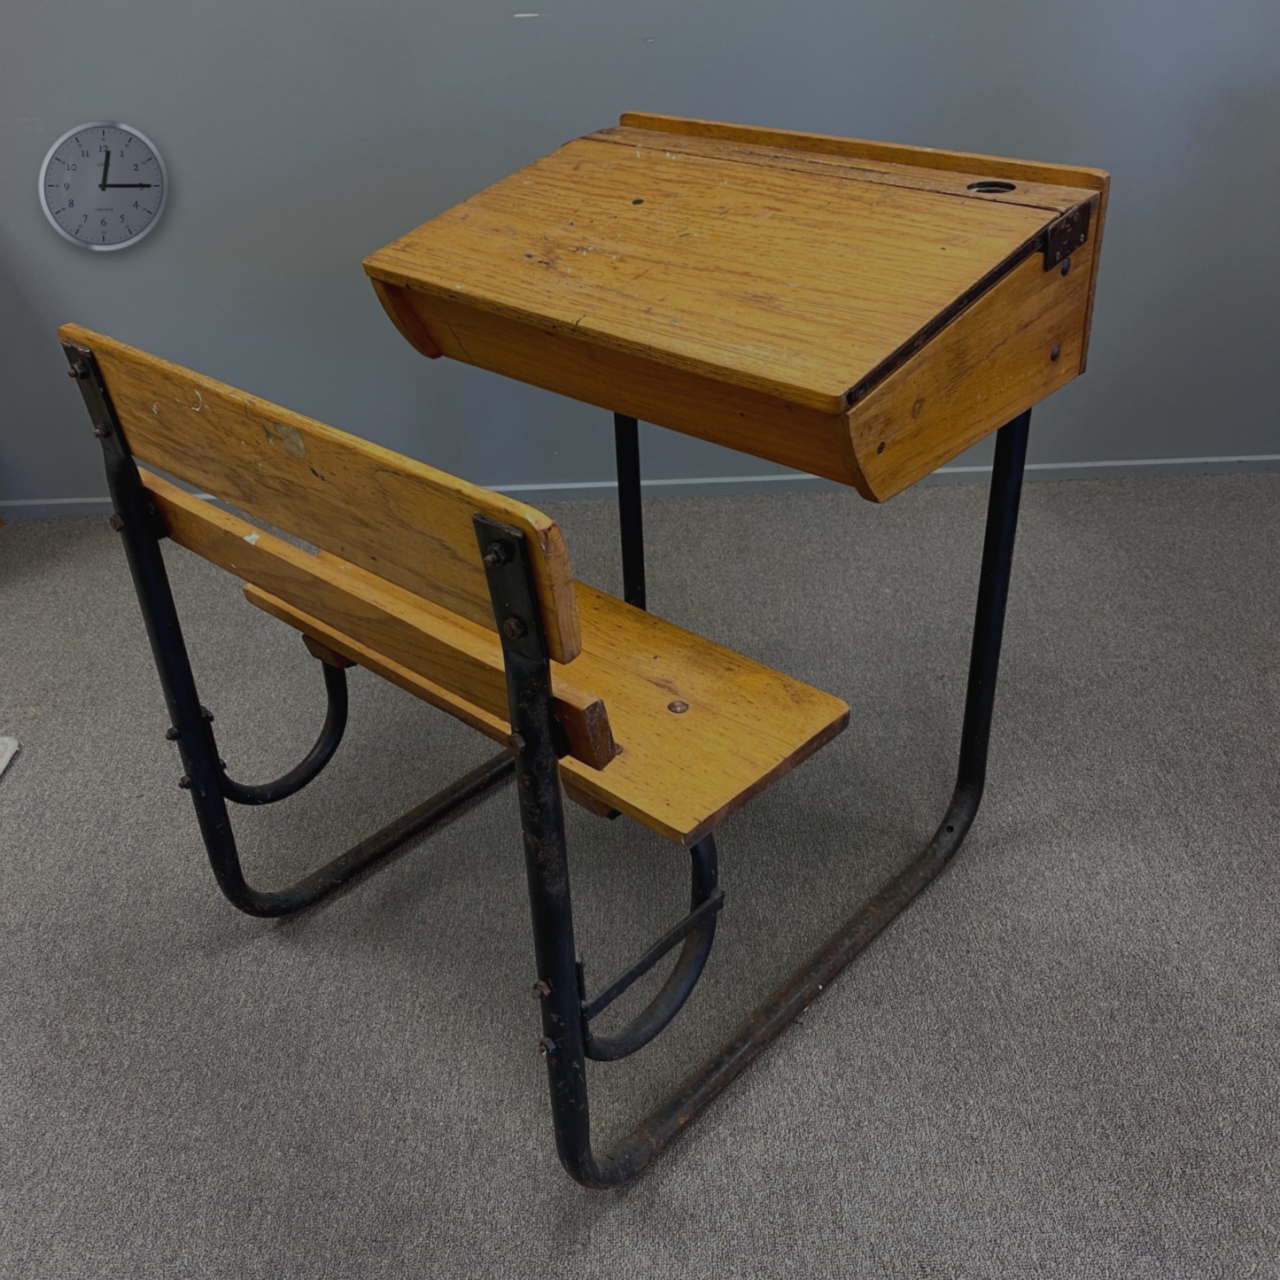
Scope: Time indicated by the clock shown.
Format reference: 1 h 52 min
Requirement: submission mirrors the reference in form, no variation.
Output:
12 h 15 min
